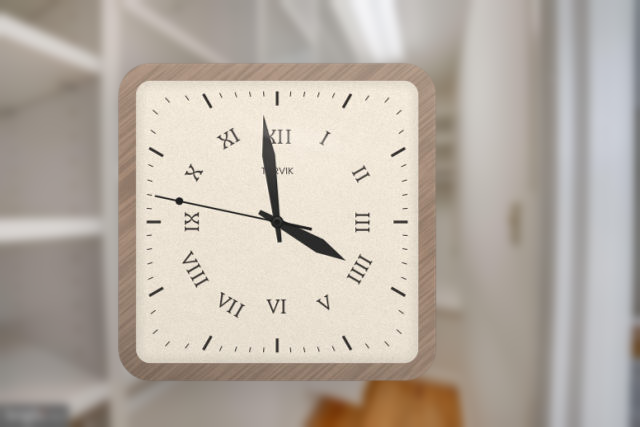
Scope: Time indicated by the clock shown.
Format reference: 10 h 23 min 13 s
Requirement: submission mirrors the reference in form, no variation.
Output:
3 h 58 min 47 s
